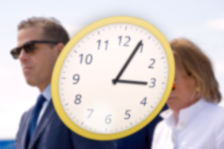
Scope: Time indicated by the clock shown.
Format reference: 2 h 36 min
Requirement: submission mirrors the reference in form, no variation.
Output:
3 h 04 min
